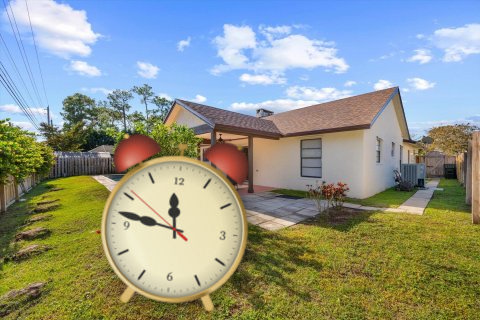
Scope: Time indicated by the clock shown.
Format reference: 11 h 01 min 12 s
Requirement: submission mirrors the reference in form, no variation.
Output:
11 h 46 min 51 s
